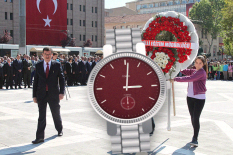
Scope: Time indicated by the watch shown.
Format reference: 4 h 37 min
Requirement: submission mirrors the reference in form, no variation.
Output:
3 h 01 min
